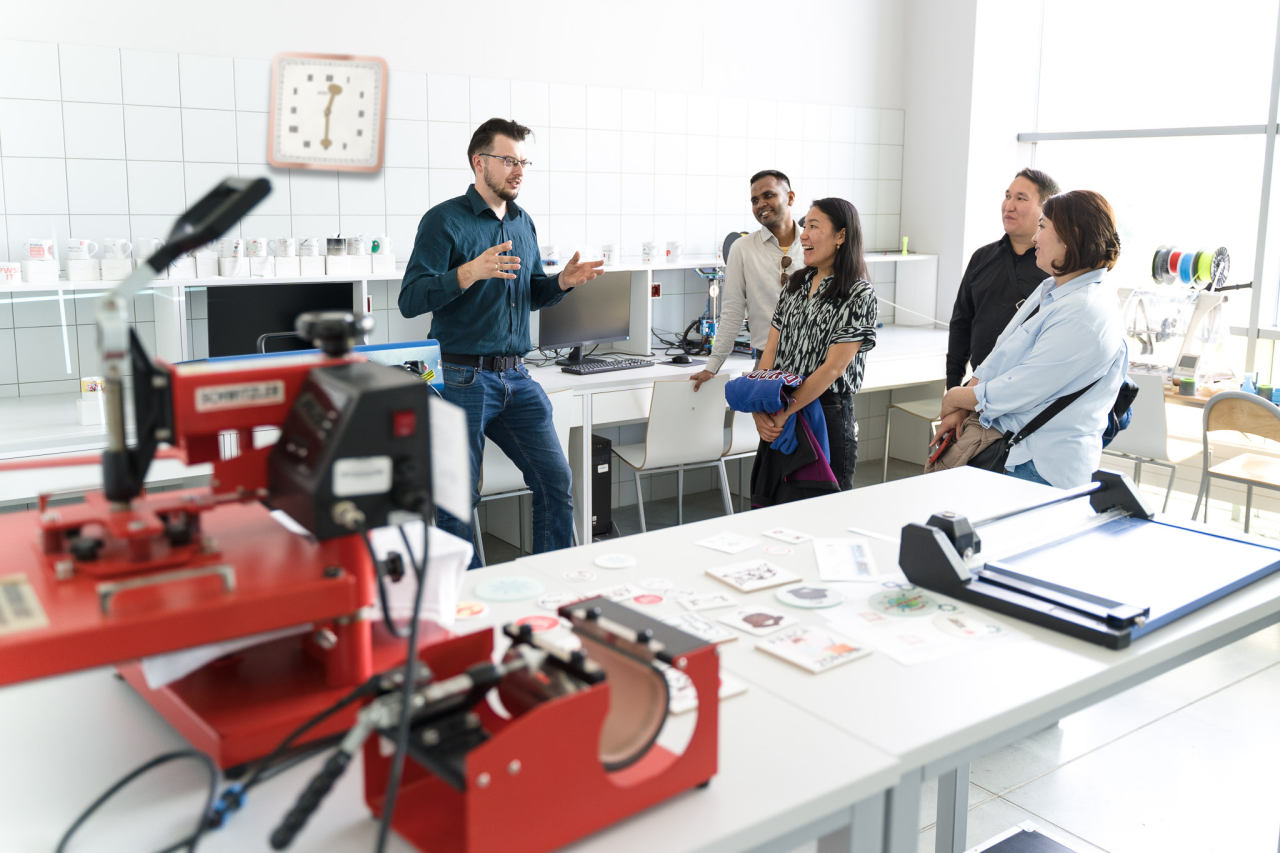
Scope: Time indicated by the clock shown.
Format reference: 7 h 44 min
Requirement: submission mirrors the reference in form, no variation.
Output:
12 h 30 min
